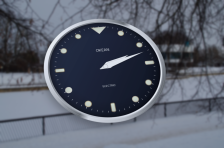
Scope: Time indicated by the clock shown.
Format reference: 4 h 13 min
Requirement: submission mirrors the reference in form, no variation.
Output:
2 h 12 min
